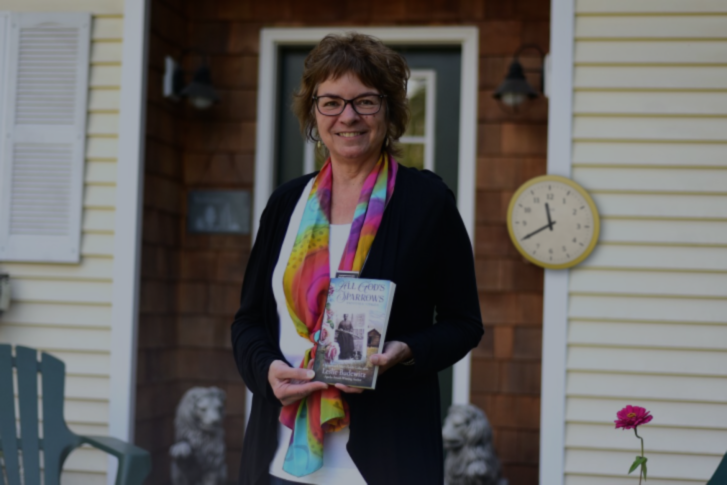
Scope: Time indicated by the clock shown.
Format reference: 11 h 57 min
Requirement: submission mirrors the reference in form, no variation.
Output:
11 h 40 min
